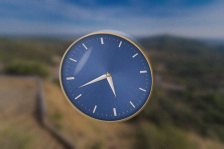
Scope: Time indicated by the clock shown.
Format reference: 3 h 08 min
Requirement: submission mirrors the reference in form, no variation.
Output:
5 h 42 min
